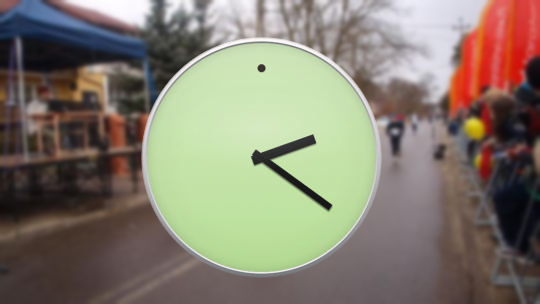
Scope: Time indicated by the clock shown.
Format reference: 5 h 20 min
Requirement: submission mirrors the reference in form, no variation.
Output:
2 h 21 min
